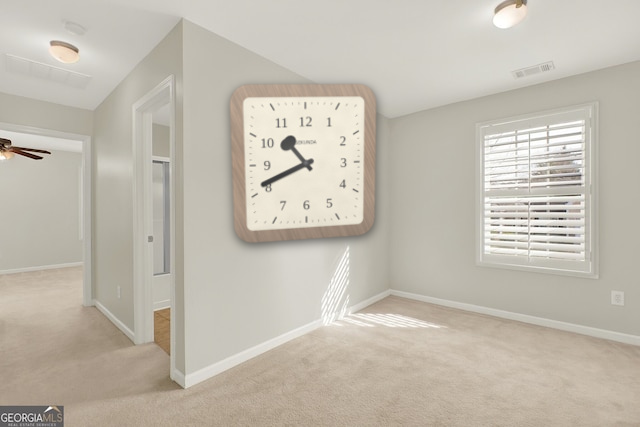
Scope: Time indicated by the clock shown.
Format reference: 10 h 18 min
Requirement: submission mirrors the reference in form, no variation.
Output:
10 h 41 min
